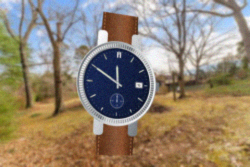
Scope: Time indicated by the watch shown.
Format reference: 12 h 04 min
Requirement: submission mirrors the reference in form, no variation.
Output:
11 h 50 min
